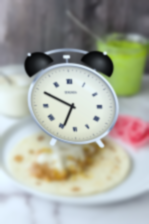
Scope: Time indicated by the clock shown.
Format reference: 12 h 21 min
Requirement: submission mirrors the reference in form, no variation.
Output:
6 h 50 min
